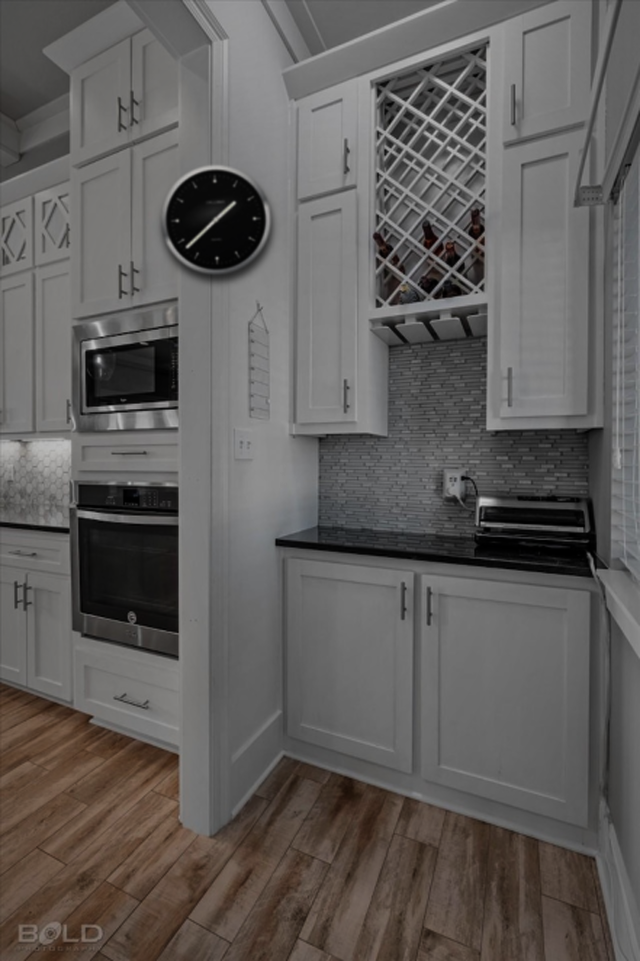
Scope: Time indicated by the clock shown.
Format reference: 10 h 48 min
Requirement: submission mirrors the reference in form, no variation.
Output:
1 h 38 min
